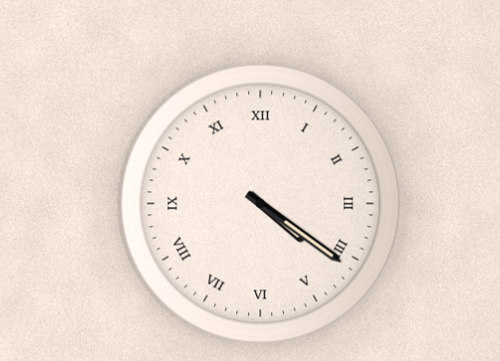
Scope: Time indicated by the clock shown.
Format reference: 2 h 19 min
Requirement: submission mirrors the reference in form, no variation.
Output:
4 h 21 min
